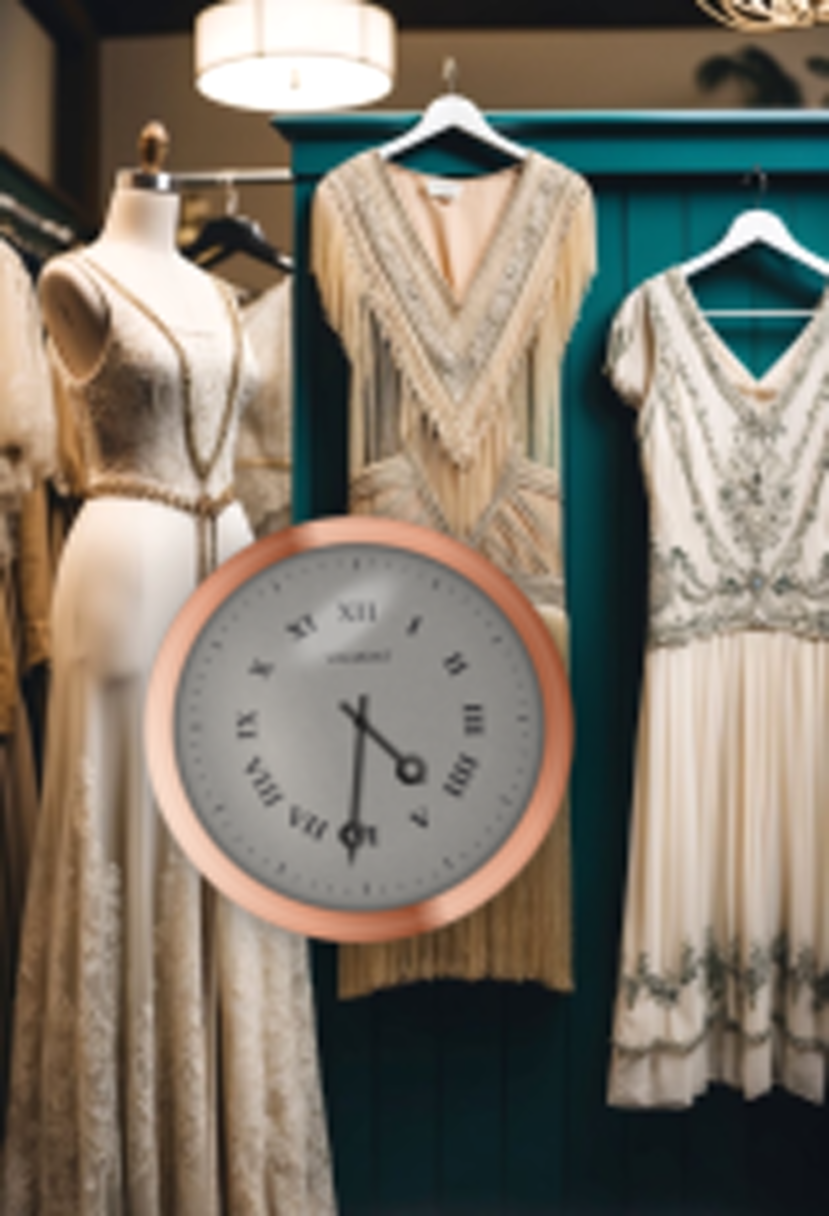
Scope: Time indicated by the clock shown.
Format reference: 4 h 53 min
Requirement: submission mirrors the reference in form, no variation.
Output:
4 h 31 min
